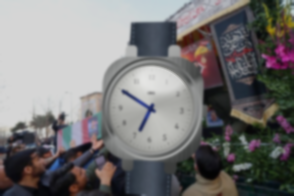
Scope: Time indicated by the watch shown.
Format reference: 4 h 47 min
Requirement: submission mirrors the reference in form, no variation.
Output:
6 h 50 min
